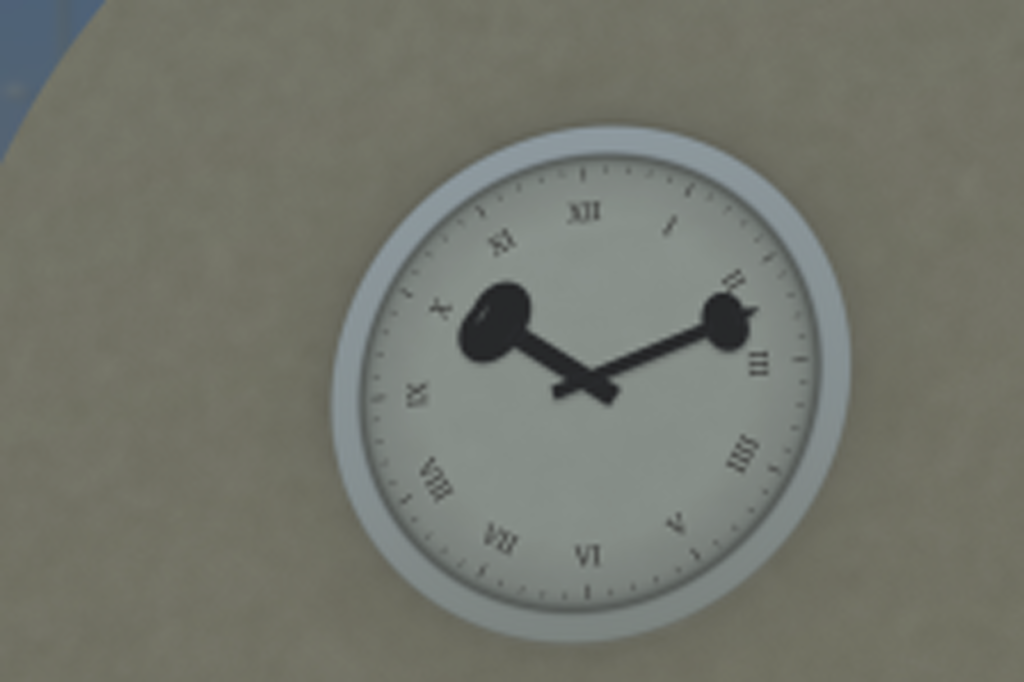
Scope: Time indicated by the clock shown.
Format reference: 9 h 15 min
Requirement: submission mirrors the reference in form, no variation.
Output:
10 h 12 min
